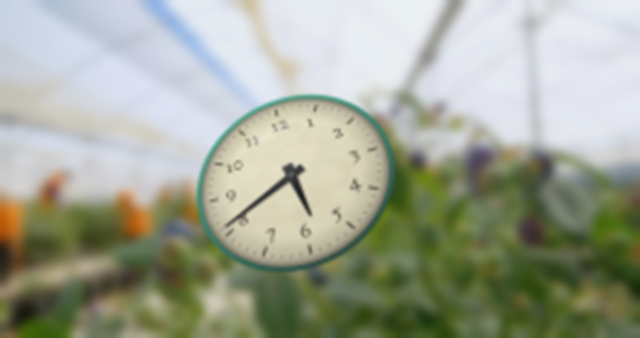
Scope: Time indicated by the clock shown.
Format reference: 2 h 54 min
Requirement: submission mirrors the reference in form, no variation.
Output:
5 h 41 min
